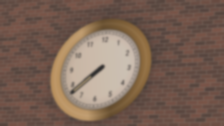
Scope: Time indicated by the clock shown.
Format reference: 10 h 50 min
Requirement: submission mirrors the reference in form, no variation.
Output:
7 h 38 min
